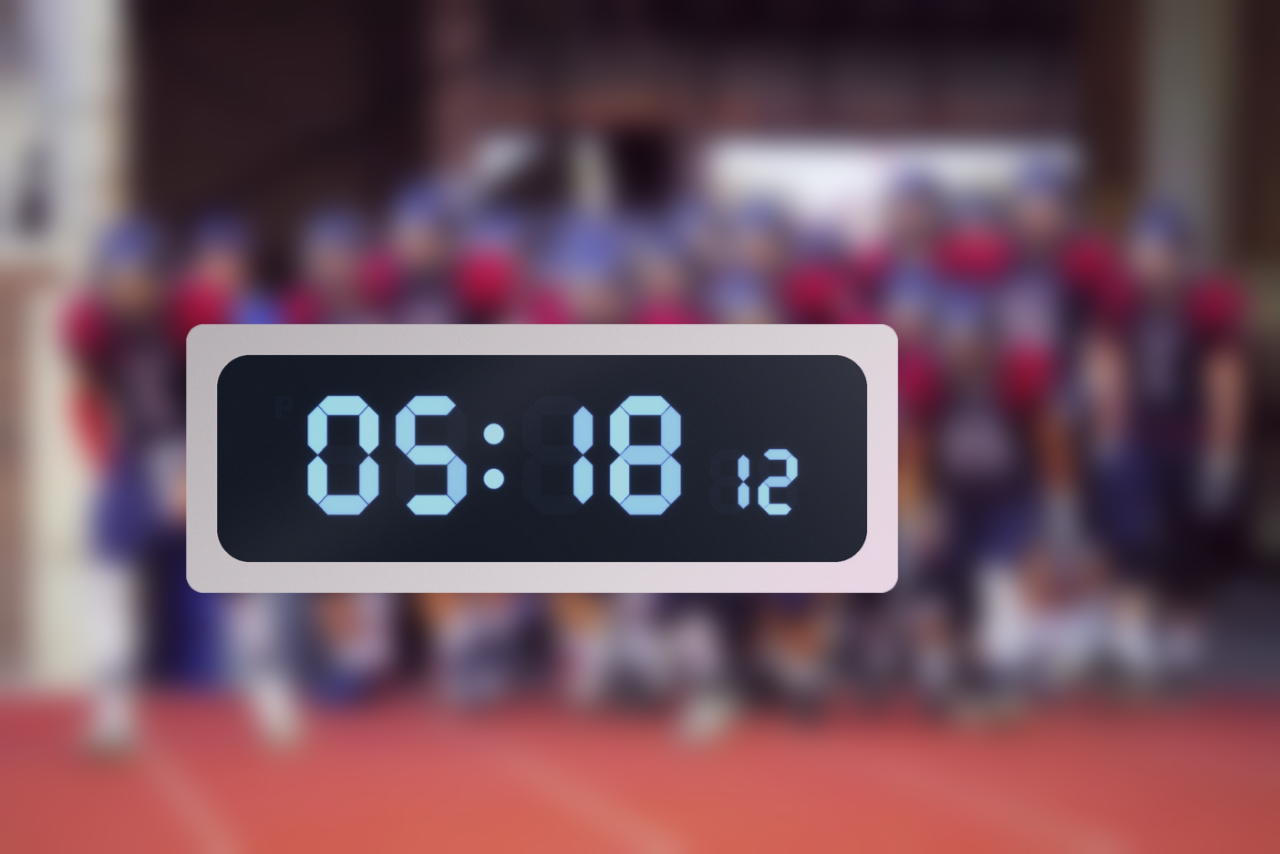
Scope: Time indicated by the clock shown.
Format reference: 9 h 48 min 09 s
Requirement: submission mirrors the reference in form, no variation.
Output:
5 h 18 min 12 s
